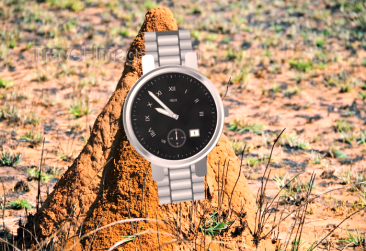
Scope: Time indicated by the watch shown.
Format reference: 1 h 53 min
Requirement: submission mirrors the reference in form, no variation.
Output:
9 h 53 min
